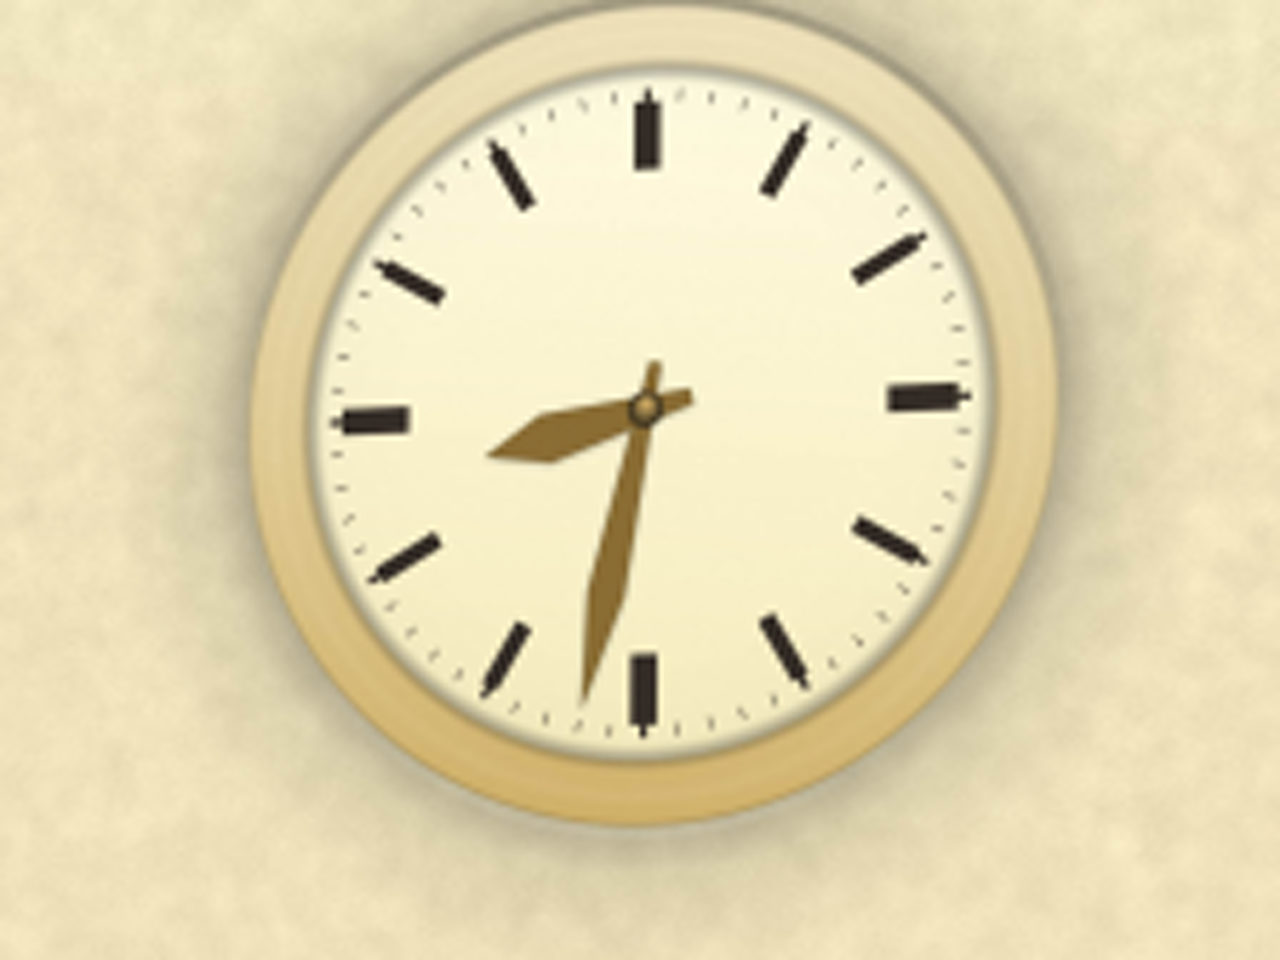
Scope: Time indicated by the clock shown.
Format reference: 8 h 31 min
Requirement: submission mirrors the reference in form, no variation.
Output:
8 h 32 min
